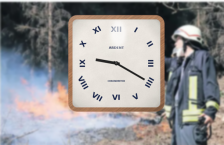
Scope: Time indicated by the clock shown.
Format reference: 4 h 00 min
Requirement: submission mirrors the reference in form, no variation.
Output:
9 h 20 min
